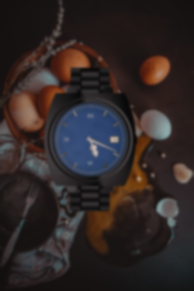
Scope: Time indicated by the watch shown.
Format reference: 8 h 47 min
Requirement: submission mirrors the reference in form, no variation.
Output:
5 h 19 min
